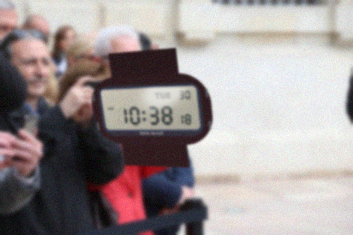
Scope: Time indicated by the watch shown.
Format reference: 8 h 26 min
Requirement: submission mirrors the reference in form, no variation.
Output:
10 h 38 min
